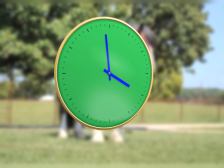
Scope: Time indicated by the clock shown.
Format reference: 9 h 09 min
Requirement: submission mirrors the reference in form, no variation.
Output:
3 h 59 min
